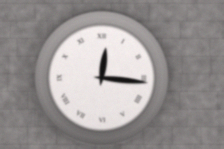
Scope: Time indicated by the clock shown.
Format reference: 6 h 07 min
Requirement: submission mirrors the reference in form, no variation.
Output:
12 h 16 min
